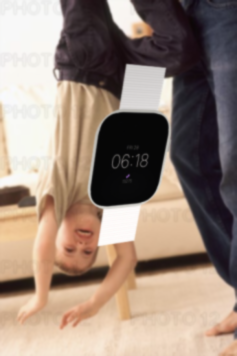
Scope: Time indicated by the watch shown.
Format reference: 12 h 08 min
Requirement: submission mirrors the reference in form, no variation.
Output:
6 h 18 min
